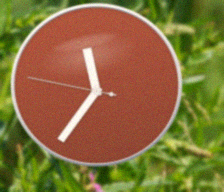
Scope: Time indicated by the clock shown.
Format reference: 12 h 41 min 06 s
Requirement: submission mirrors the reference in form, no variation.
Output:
11 h 35 min 47 s
